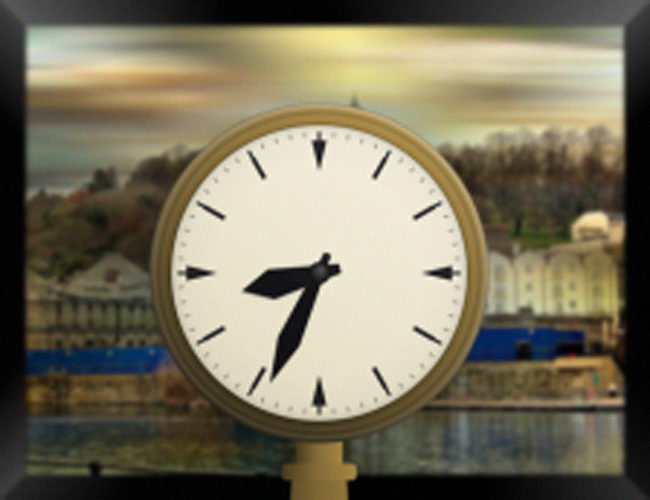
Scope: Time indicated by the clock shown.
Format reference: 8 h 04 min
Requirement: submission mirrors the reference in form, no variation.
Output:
8 h 34 min
